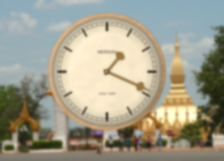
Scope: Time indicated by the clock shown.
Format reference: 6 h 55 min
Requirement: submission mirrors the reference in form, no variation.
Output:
1 h 19 min
